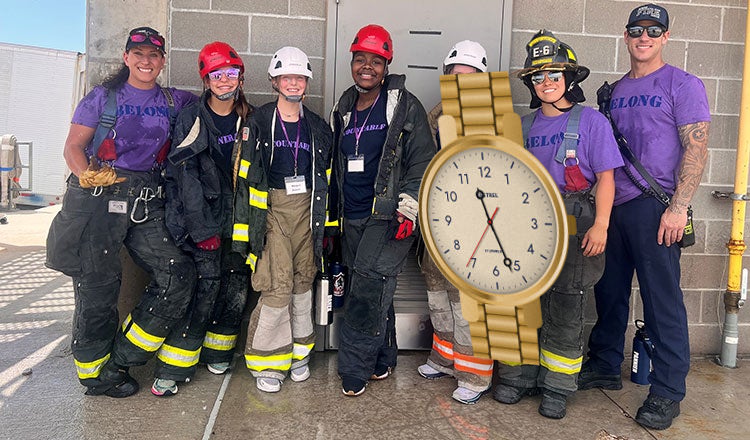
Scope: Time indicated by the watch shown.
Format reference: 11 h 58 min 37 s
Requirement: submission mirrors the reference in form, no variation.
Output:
11 h 26 min 36 s
